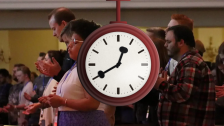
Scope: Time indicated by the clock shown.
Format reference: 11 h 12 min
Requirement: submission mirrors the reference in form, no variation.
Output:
12 h 40 min
